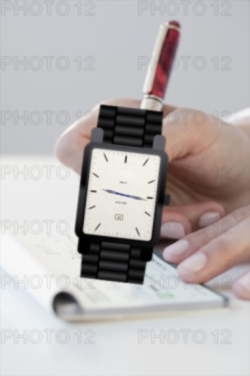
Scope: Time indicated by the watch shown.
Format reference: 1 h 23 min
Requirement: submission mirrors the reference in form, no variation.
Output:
9 h 16 min
